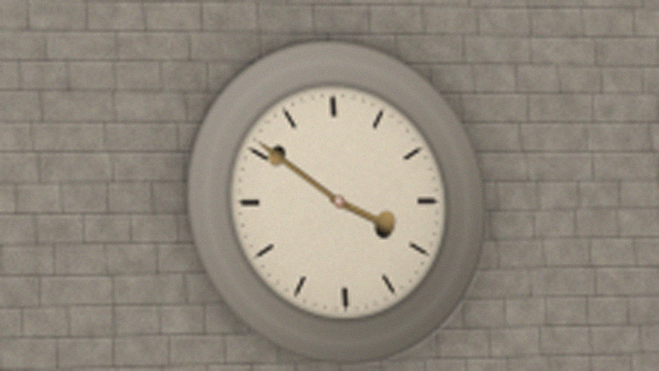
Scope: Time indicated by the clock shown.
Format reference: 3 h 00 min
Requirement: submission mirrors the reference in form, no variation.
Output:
3 h 51 min
